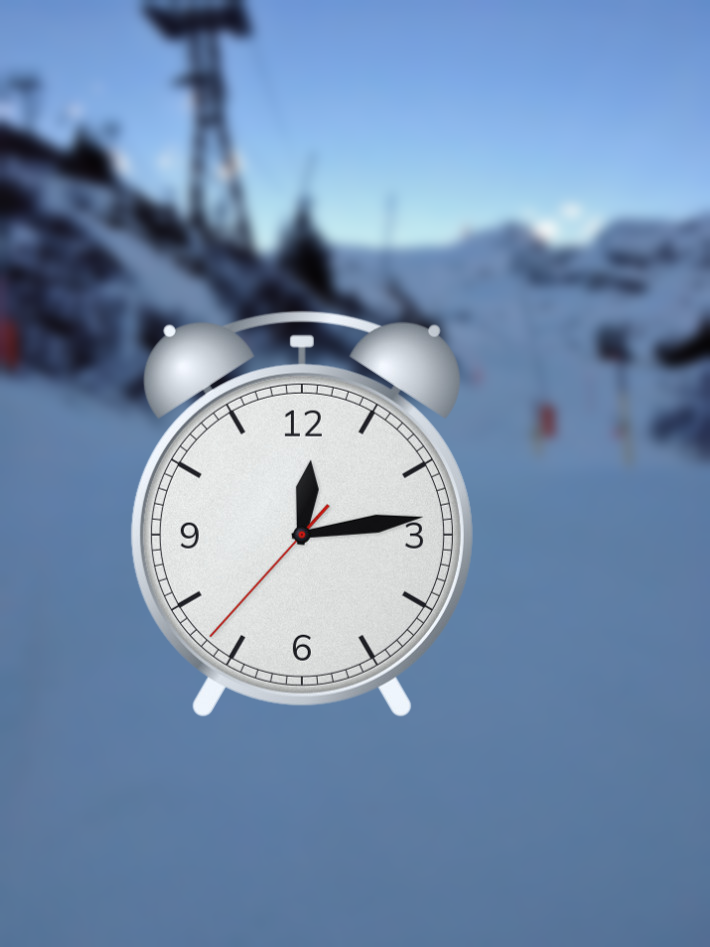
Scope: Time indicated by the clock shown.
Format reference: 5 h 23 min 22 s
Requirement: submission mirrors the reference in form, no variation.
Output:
12 h 13 min 37 s
